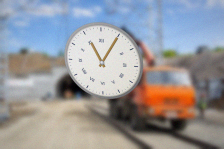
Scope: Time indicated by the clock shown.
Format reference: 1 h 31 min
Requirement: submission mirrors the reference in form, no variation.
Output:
11 h 05 min
